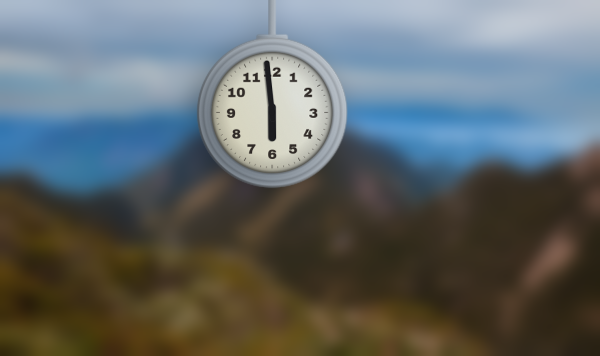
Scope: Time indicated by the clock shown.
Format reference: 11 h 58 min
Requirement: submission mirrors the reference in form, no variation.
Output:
5 h 59 min
